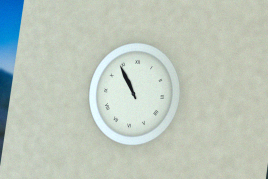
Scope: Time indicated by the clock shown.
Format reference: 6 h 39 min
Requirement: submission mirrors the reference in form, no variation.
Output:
10 h 54 min
